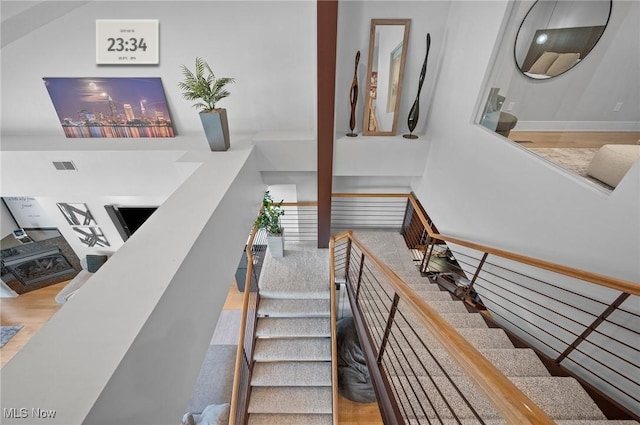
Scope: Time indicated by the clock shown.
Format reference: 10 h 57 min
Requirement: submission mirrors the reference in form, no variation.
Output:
23 h 34 min
